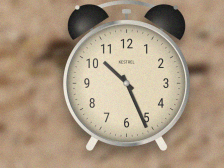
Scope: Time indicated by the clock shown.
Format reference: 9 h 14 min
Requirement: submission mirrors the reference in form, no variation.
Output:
10 h 26 min
